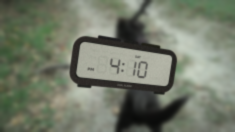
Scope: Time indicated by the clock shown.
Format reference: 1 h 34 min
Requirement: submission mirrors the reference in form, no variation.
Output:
4 h 10 min
